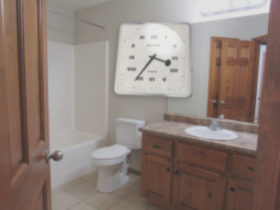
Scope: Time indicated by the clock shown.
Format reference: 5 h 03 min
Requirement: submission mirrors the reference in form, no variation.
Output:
3 h 36 min
